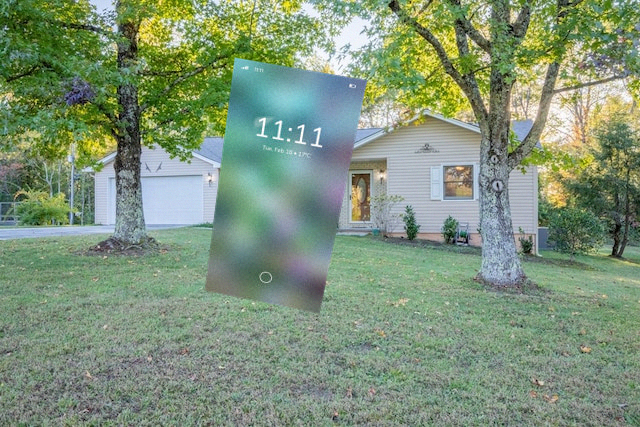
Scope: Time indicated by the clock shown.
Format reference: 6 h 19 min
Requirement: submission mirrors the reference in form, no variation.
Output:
11 h 11 min
